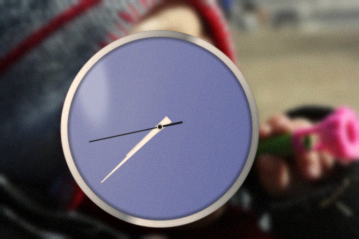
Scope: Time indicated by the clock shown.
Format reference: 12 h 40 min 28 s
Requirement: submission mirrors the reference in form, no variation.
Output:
7 h 37 min 43 s
